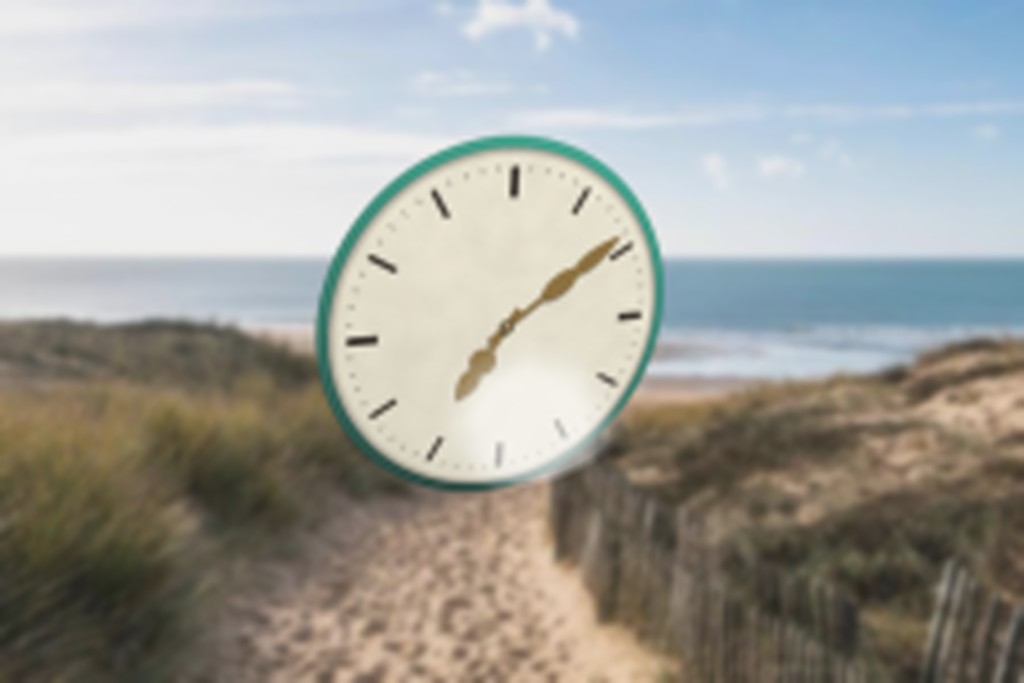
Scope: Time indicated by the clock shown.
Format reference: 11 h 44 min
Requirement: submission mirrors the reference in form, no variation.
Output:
7 h 09 min
